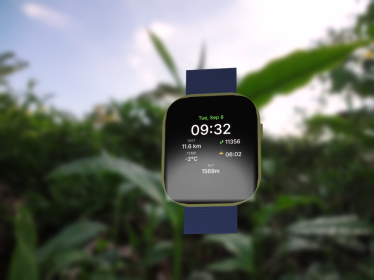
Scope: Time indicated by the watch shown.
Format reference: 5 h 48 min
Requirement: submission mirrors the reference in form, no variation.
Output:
9 h 32 min
